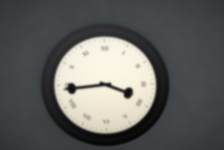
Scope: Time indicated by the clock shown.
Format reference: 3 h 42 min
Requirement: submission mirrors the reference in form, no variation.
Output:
3 h 44 min
